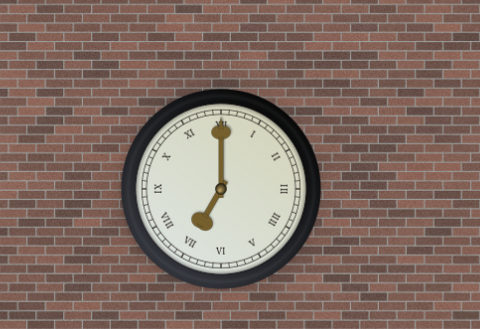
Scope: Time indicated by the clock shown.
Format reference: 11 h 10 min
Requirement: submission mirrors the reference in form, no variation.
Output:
7 h 00 min
